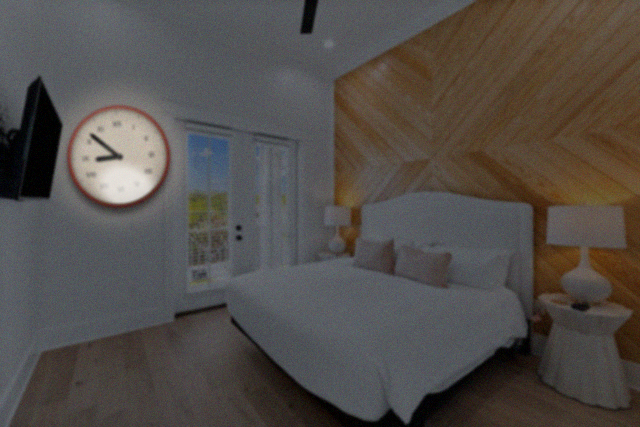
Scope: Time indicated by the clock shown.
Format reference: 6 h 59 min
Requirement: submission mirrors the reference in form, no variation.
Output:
8 h 52 min
